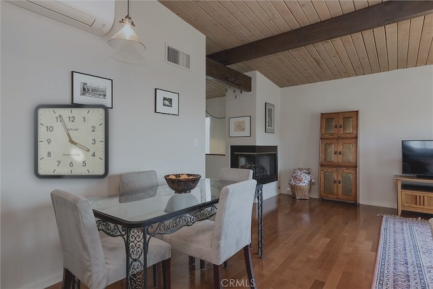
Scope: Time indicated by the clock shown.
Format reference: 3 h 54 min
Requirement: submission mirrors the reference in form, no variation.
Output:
3 h 56 min
